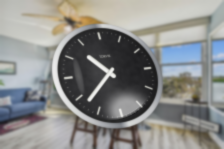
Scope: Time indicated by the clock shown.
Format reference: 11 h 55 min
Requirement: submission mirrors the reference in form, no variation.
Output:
10 h 38 min
